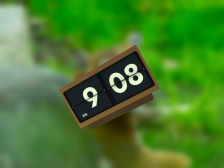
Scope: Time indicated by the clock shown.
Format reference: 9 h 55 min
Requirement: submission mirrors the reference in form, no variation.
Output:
9 h 08 min
